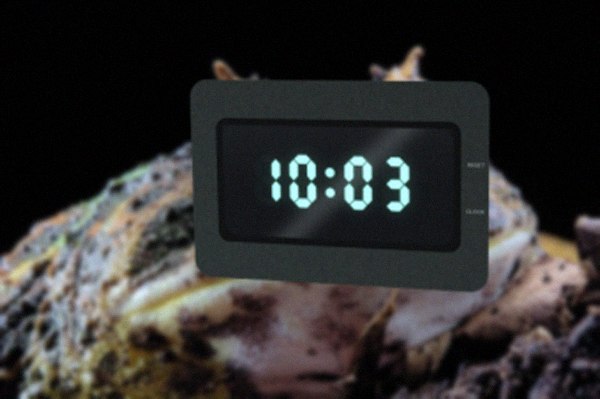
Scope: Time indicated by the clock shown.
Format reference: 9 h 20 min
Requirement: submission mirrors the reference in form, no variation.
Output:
10 h 03 min
